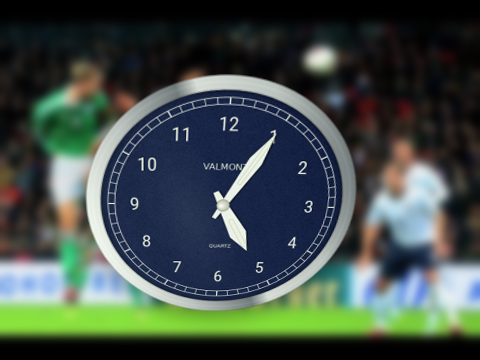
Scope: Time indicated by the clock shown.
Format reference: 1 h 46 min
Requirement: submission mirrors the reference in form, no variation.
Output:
5 h 05 min
